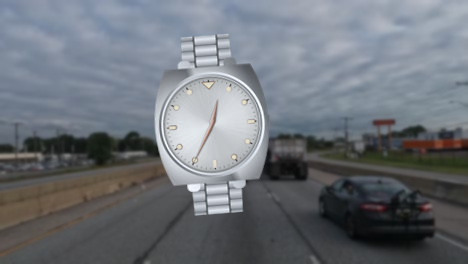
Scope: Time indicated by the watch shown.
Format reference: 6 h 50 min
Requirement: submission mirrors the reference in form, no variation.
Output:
12 h 35 min
